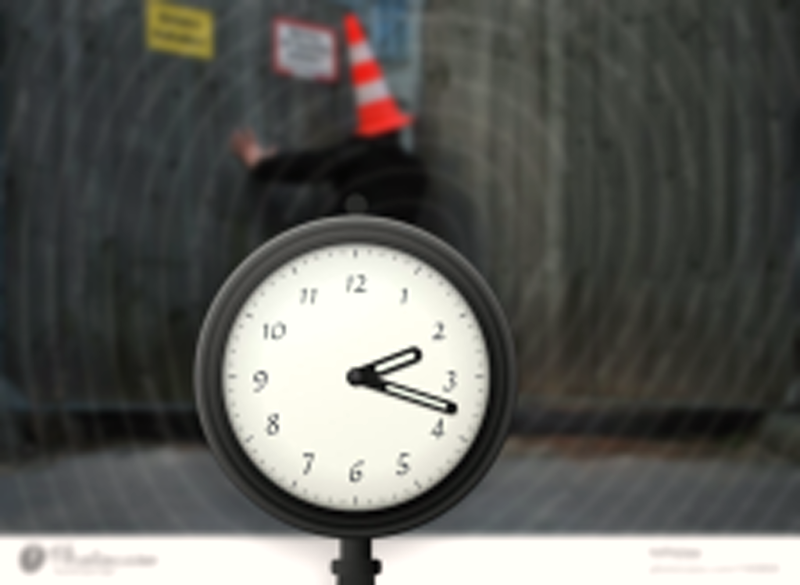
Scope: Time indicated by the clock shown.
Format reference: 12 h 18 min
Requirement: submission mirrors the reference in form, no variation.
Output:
2 h 18 min
